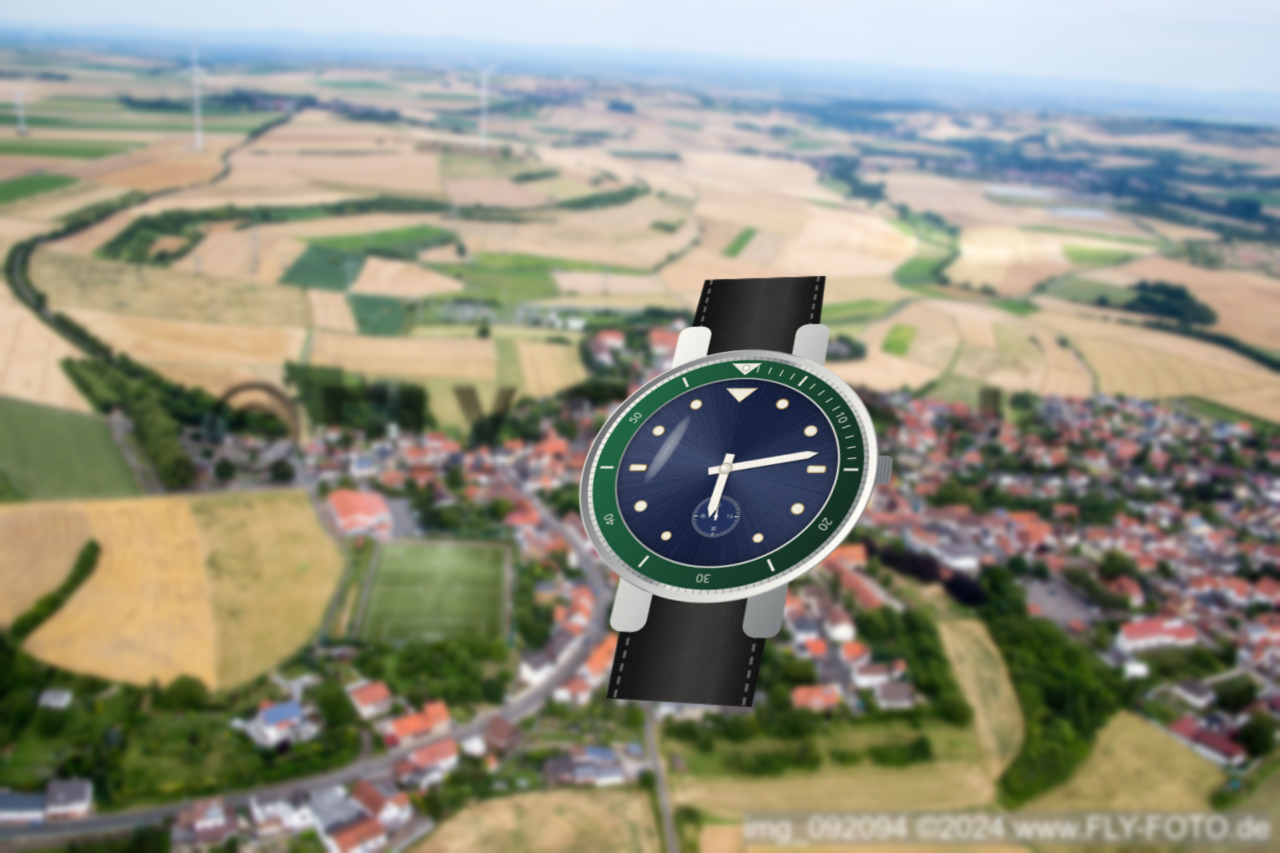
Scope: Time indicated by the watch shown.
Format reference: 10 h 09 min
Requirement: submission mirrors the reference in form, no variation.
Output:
6 h 13 min
